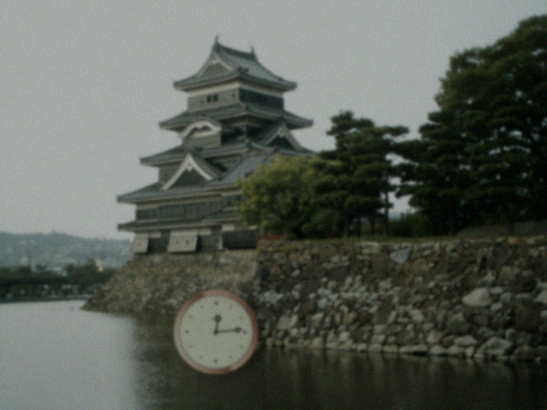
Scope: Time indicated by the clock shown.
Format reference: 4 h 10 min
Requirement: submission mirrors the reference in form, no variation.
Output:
12 h 14 min
